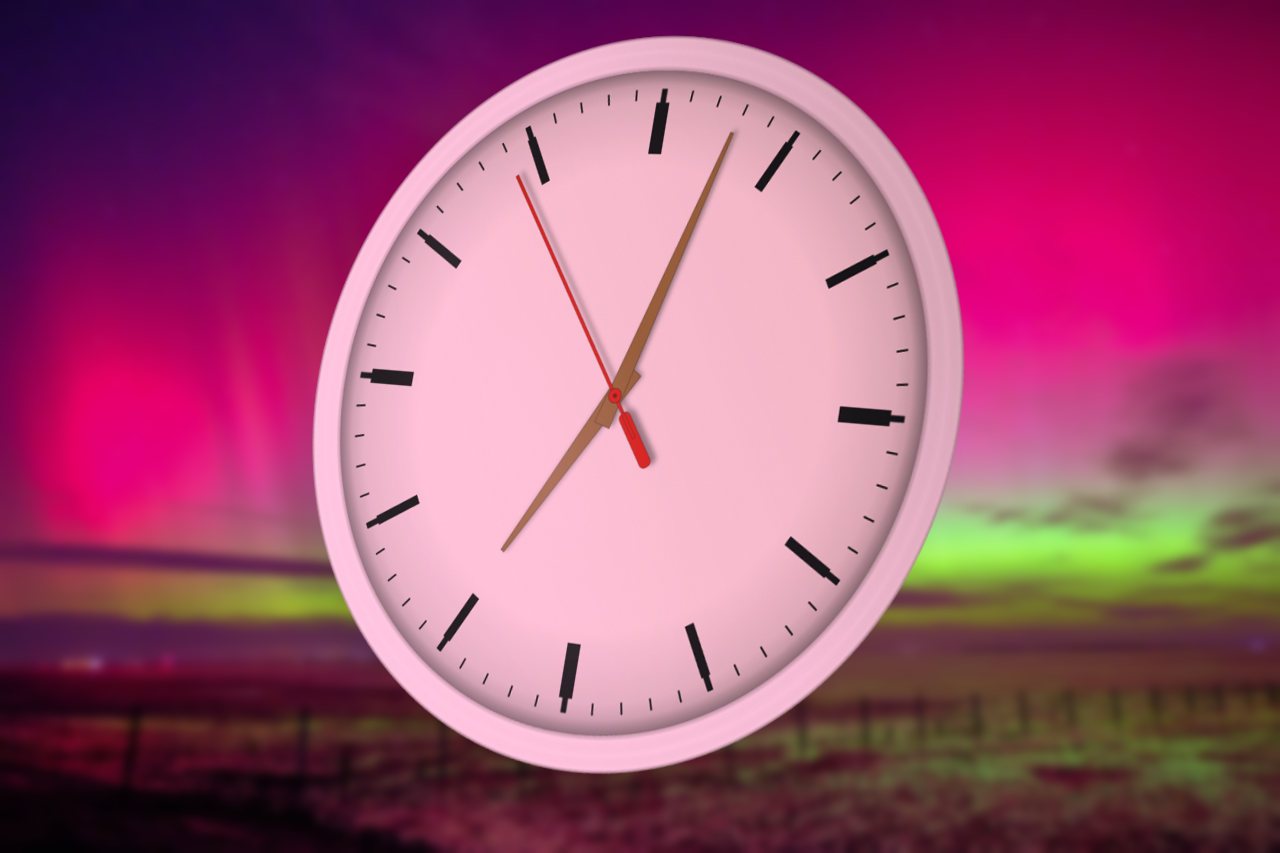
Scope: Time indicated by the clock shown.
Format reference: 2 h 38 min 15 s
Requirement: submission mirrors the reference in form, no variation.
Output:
7 h 02 min 54 s
